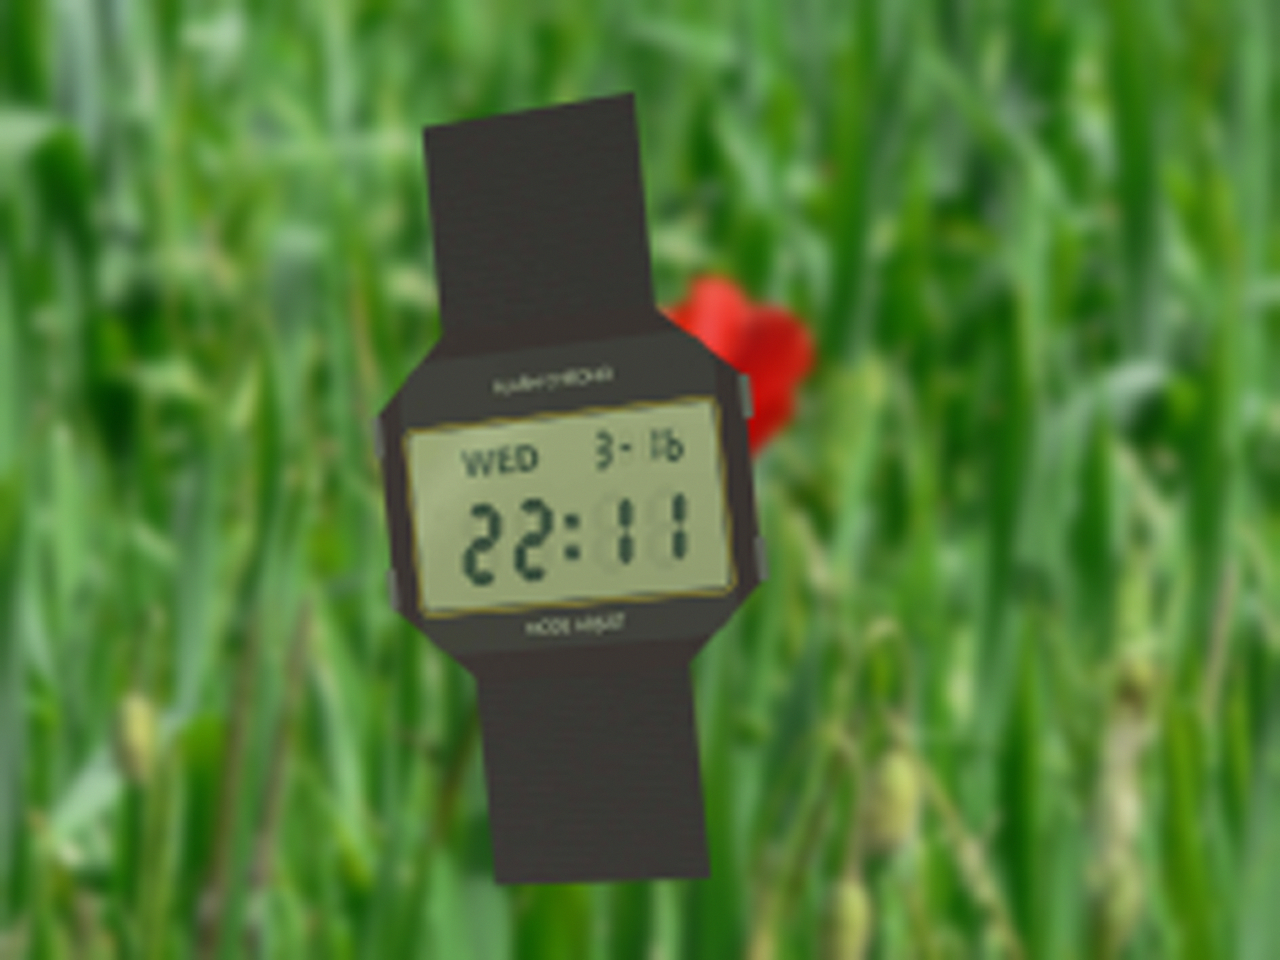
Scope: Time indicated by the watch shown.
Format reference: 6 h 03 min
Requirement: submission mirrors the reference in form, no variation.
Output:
22 h 11 min
